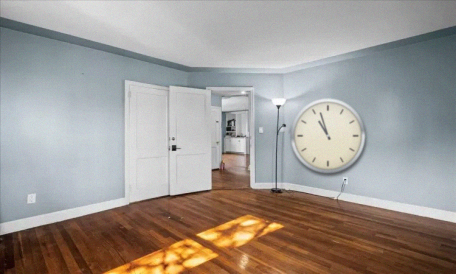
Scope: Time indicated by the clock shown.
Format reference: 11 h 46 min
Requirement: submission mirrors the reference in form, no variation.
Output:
10 h 57 min
